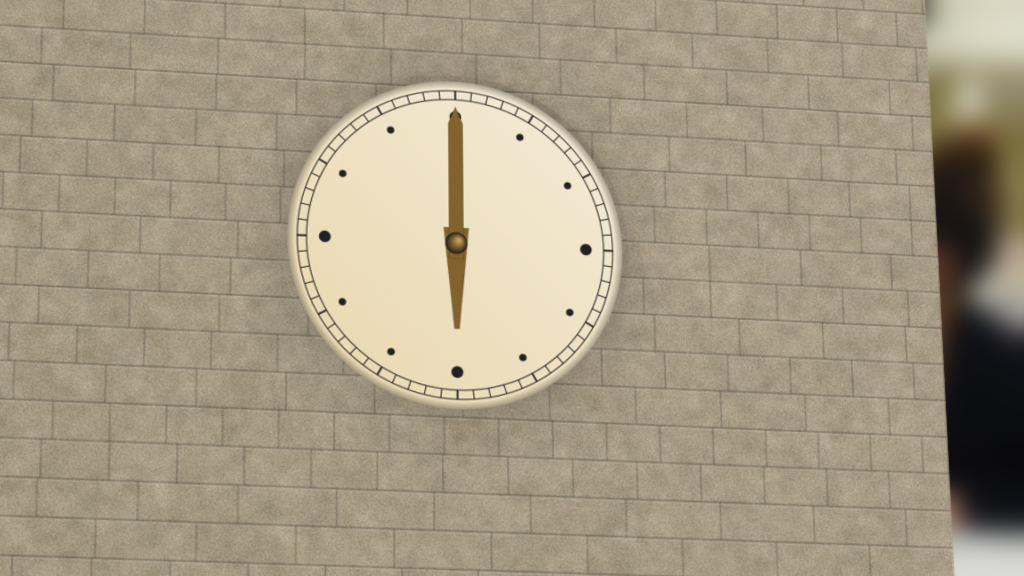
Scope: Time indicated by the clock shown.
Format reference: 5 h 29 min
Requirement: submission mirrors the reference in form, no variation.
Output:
6 h 00 min
